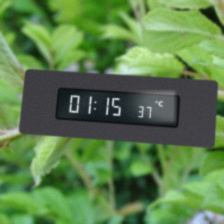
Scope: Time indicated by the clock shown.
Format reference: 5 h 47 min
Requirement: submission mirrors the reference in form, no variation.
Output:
1 h 15 min
